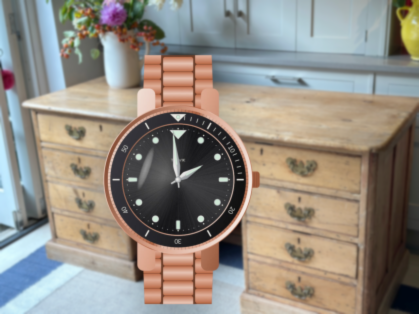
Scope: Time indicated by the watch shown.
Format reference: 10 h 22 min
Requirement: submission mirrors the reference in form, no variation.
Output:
1 h 59 min
